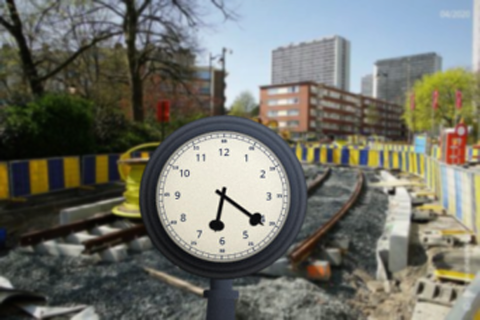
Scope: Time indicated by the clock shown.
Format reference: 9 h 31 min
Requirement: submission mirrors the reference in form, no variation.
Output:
6 h 21 min
